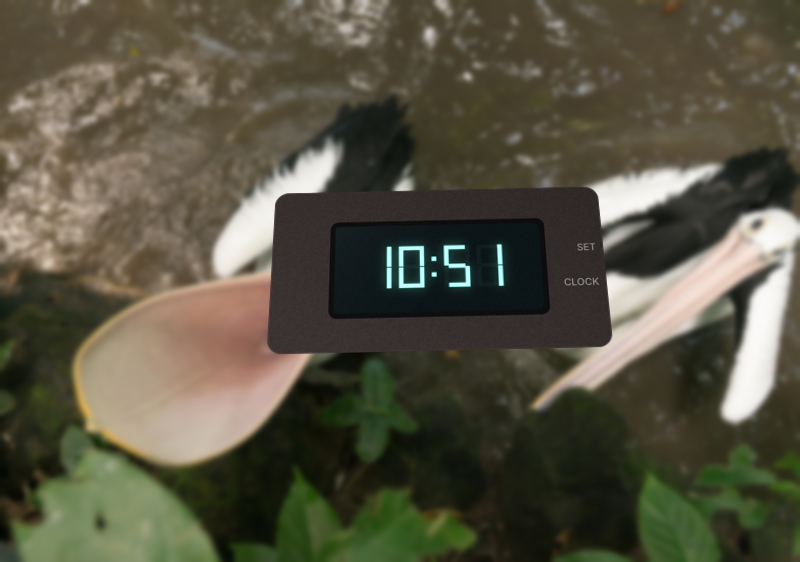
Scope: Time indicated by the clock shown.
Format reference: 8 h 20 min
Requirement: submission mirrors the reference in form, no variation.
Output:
10 h 51 min
